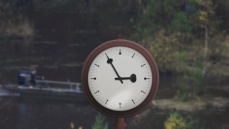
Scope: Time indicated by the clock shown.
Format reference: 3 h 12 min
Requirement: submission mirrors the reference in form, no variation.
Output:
2 h 55 min
